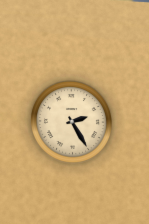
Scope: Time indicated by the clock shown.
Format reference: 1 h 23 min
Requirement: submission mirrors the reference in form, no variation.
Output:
2 h 25 min
